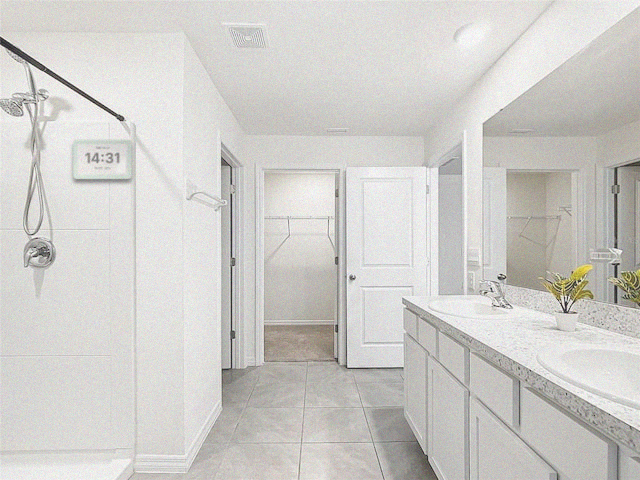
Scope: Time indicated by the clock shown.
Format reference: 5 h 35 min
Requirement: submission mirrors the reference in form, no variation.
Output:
14 h 31 min
